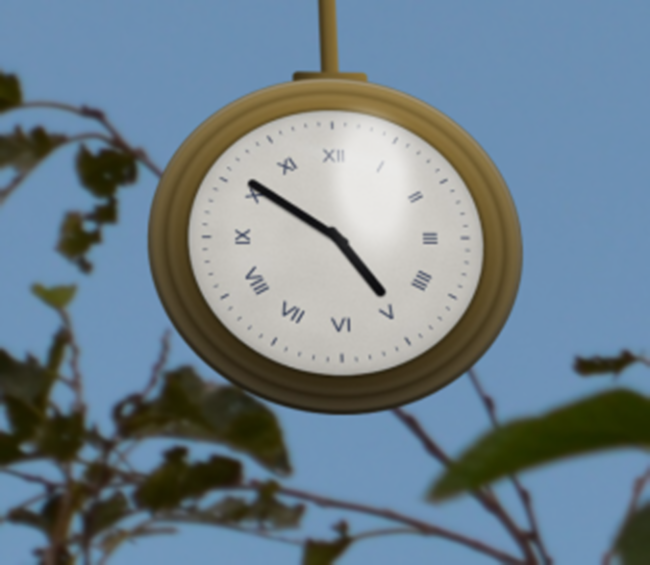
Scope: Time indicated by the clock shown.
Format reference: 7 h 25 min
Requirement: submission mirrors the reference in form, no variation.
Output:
4 h 51 min
